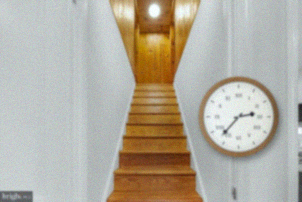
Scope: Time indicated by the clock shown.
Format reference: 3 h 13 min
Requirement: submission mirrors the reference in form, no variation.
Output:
2 h 37 min
